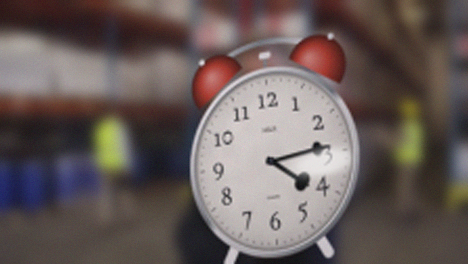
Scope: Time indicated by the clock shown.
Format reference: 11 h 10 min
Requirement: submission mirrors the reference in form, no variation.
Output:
4 h 14 min
